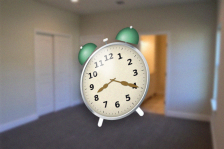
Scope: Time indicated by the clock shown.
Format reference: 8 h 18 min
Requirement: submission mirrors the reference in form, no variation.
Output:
8 h 20 min
